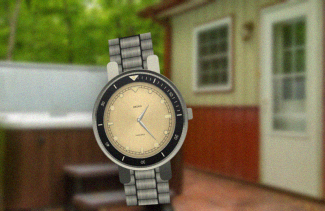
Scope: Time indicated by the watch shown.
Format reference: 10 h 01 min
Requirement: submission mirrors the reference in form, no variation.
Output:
1 h 24 min
